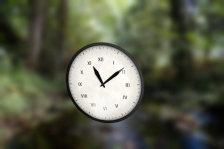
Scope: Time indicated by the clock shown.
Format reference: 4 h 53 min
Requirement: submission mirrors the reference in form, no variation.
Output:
11 h 09 min
